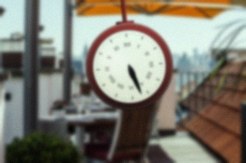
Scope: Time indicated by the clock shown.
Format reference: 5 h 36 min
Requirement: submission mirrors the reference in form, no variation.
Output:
5 h 27 min
